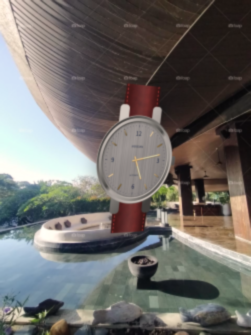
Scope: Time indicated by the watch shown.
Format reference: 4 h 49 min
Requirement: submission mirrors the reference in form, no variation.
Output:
5 h 13 min
